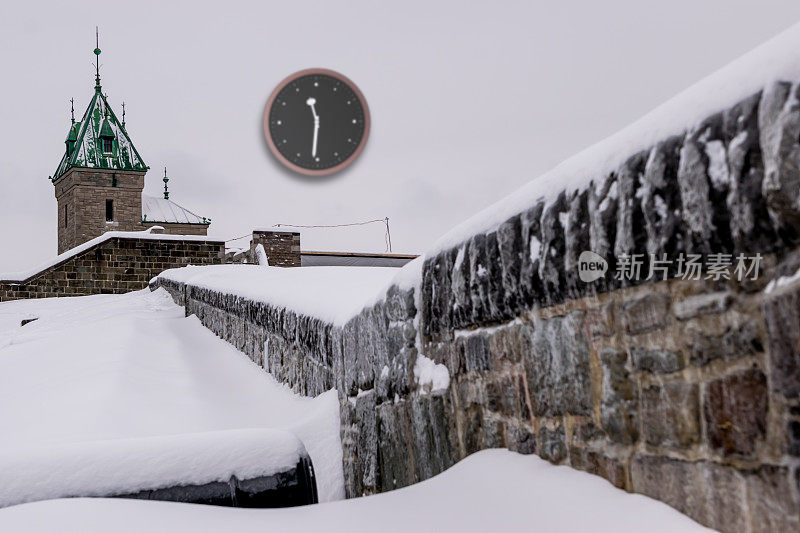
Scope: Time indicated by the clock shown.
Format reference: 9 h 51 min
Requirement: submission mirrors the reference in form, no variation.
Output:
11 h 31 min
